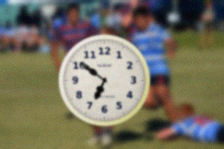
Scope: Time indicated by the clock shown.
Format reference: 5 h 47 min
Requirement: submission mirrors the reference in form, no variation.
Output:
6 h 51 min
